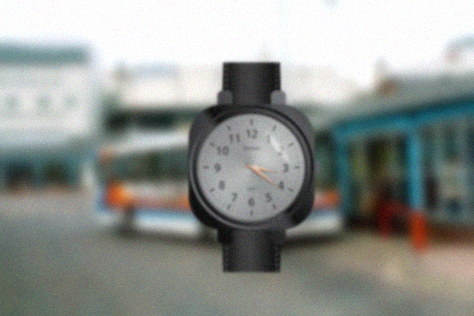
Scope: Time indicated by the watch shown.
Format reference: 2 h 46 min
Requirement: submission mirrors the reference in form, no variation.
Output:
3 h 21 min
